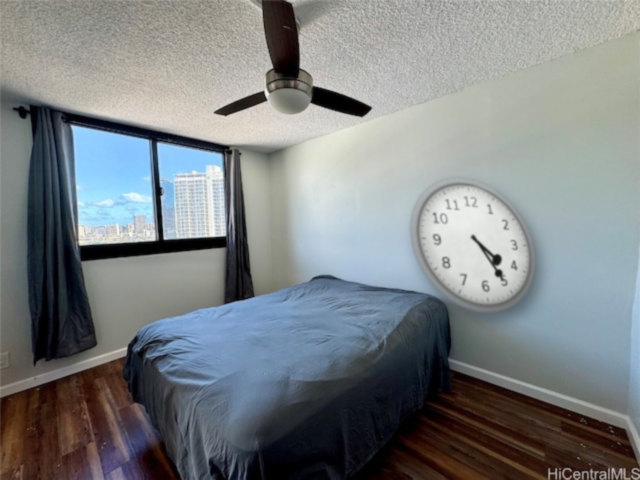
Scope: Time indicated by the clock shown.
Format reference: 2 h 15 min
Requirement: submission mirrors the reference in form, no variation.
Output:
4 h 25 min
